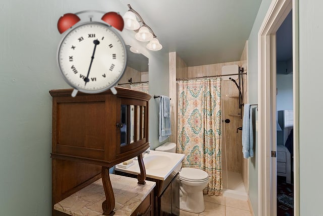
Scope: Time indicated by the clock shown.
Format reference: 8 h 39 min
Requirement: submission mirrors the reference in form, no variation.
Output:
12 h 33 min
